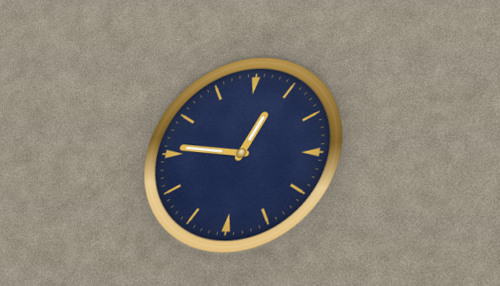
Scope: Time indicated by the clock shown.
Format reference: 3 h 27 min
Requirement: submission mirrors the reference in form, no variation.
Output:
12 h 46 min
